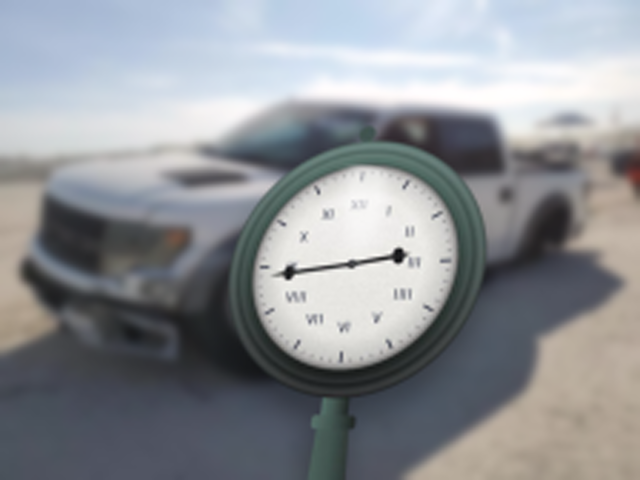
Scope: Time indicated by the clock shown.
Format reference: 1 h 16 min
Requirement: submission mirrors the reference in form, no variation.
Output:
2 h 44 min
